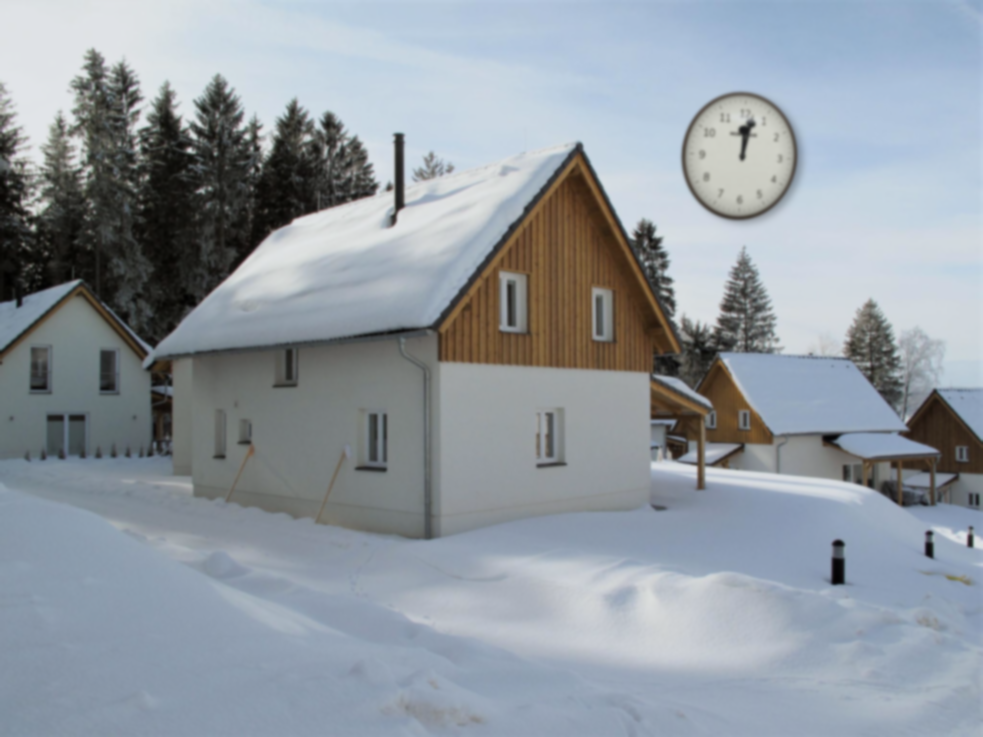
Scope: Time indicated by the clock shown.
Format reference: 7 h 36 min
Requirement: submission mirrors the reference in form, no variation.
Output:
12 h 02 min
